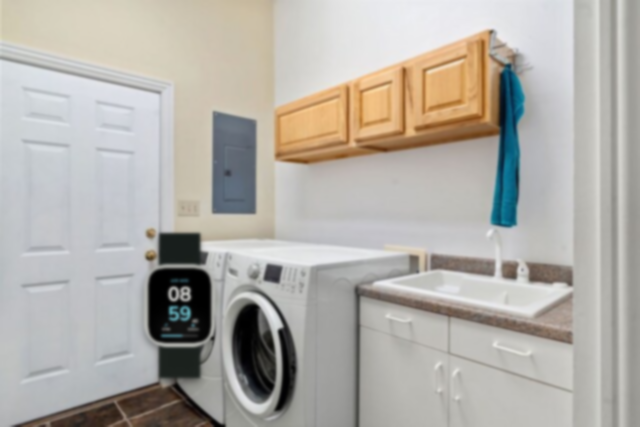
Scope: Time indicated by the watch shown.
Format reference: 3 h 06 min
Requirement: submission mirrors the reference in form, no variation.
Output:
8 h 59 min
